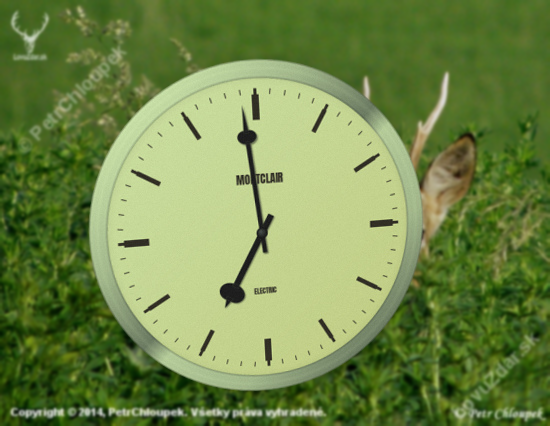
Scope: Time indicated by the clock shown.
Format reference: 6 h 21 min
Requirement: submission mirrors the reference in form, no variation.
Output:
6 h 59 min
